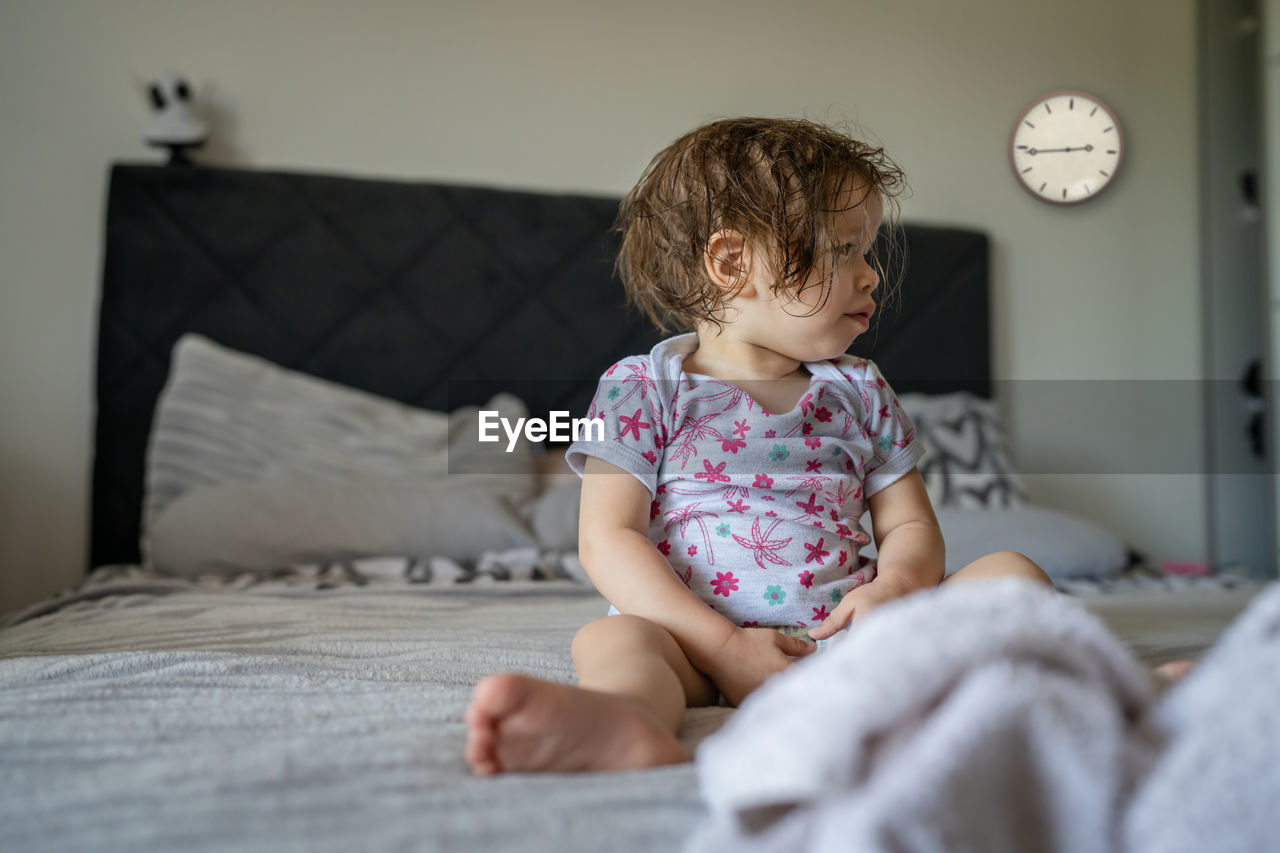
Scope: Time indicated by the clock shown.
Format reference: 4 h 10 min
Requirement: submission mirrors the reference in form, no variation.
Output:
2 h 44 min
